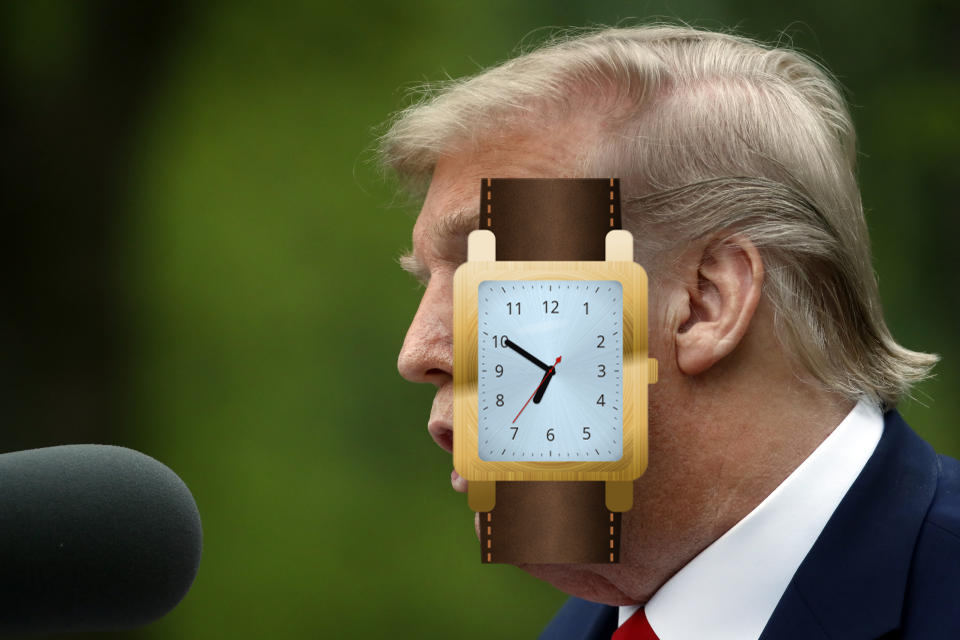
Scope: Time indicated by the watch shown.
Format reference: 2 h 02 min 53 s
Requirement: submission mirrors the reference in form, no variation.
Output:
6 h 50 min 36 s
